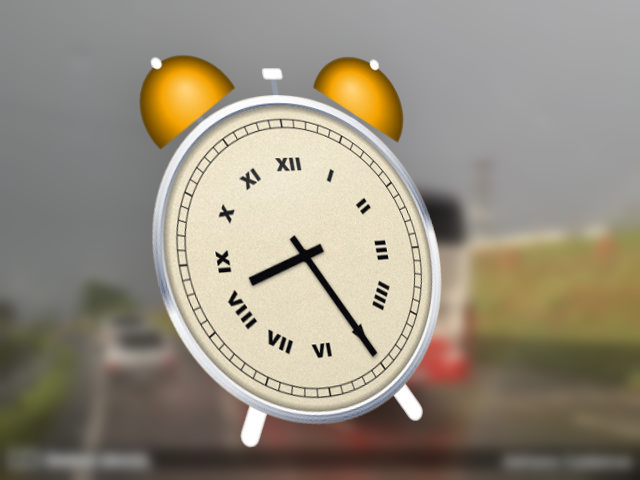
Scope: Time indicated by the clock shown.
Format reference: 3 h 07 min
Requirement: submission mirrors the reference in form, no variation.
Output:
8 h 25 min
